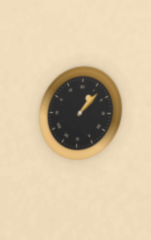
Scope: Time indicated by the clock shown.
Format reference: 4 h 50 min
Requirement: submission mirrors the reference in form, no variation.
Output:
1 h 07 min
